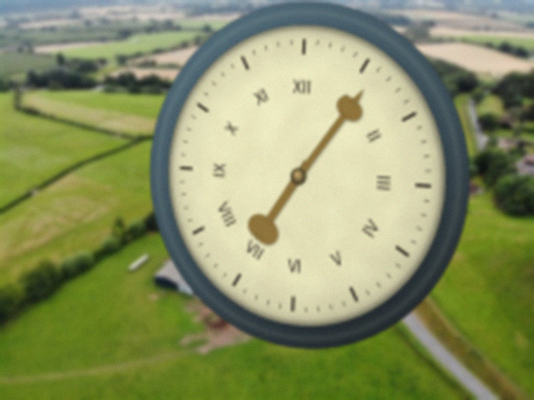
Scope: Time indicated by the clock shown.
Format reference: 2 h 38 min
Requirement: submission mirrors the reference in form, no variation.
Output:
7 h 06 min
